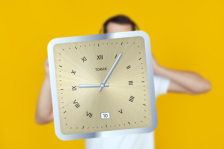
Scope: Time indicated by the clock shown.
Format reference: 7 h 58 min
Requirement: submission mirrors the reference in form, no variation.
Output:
9 h 06 min
